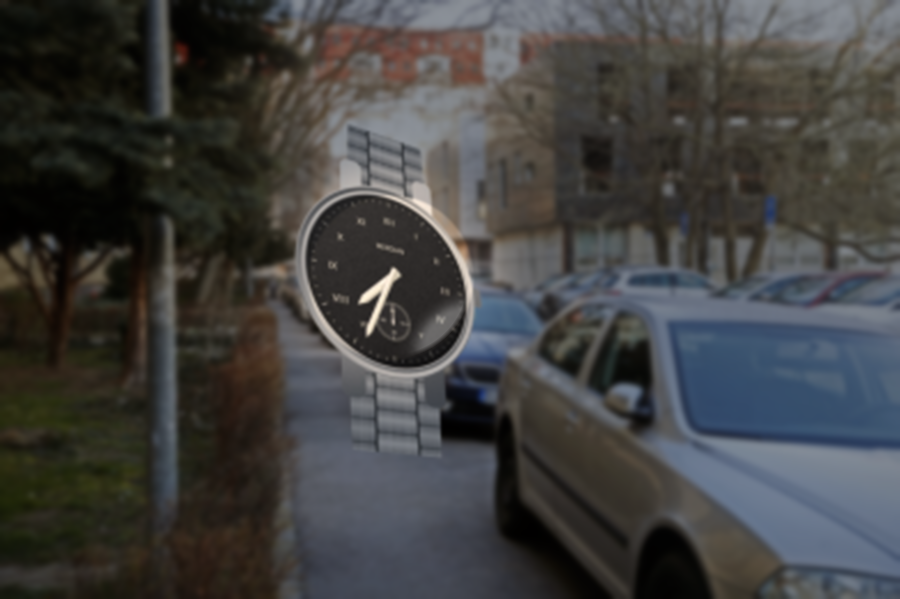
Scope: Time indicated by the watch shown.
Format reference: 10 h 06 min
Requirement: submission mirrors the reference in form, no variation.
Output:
7 h 34 min
